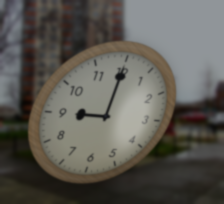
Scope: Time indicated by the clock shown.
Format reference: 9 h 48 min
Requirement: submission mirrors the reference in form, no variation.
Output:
9 h 00 min
